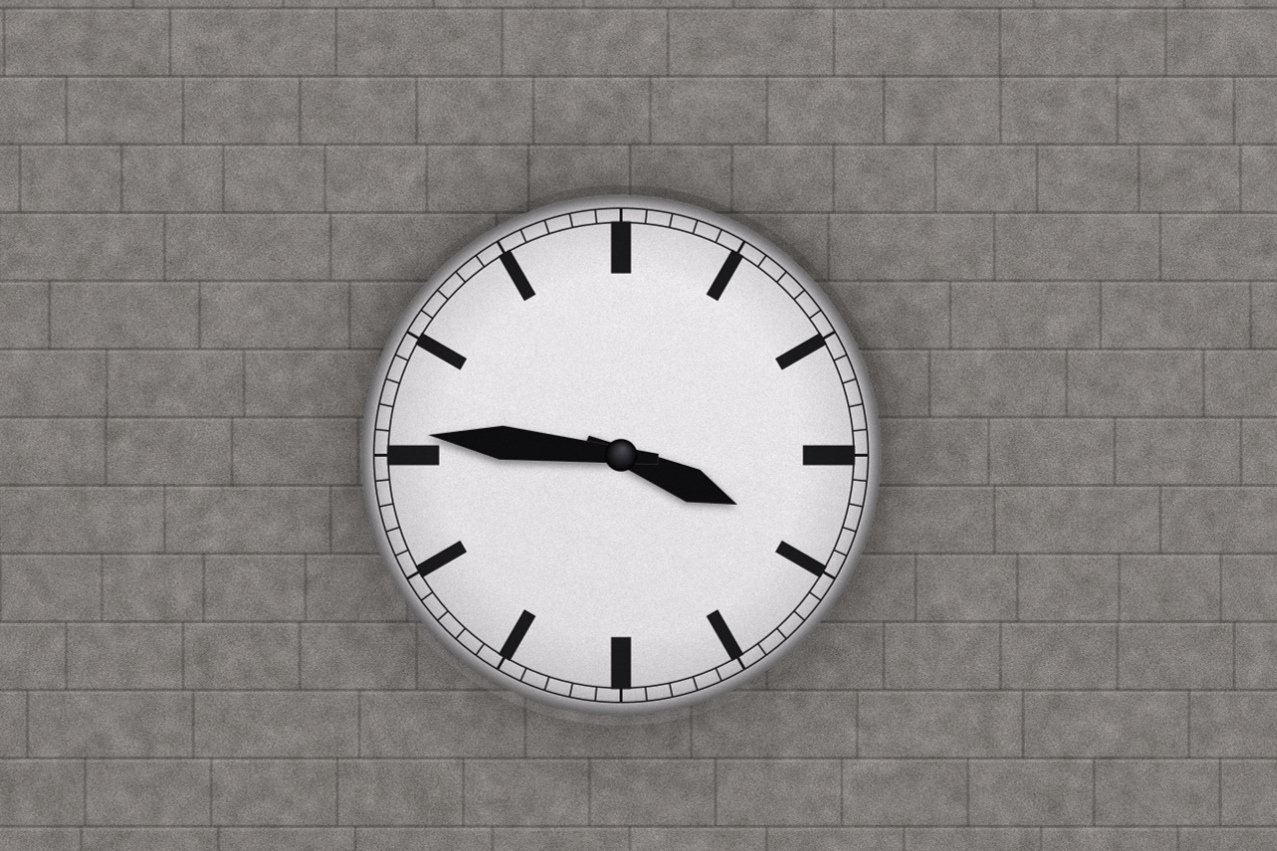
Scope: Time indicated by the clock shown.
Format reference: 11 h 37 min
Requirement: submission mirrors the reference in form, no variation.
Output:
3 h 46 min
